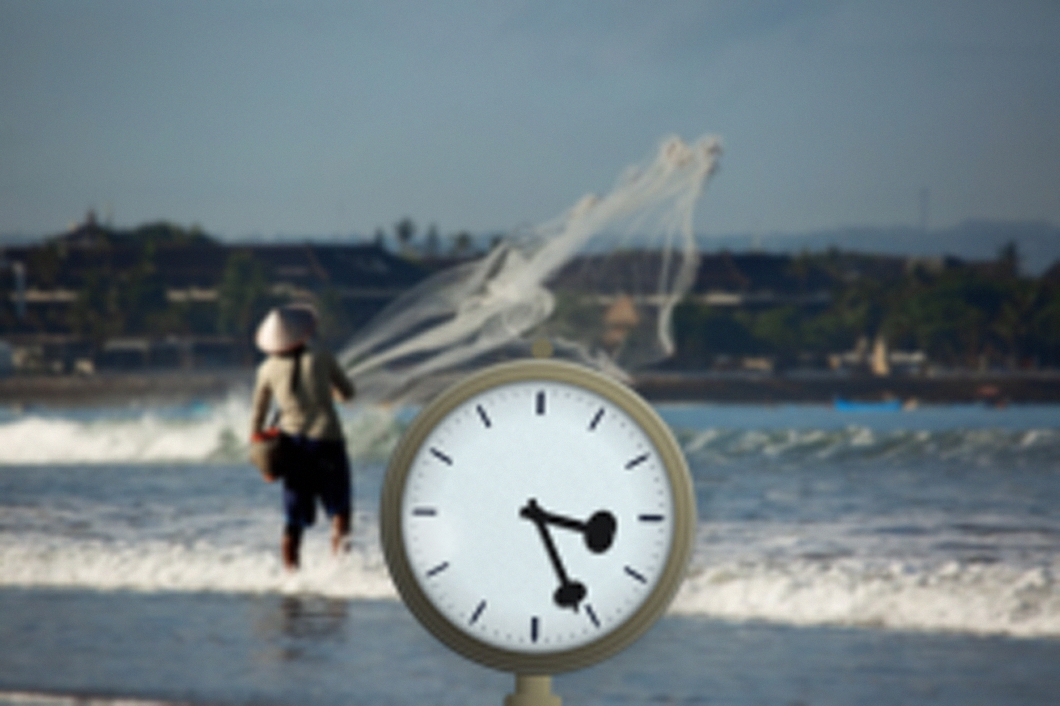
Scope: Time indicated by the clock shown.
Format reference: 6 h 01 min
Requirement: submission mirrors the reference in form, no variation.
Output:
3 h 26 min
